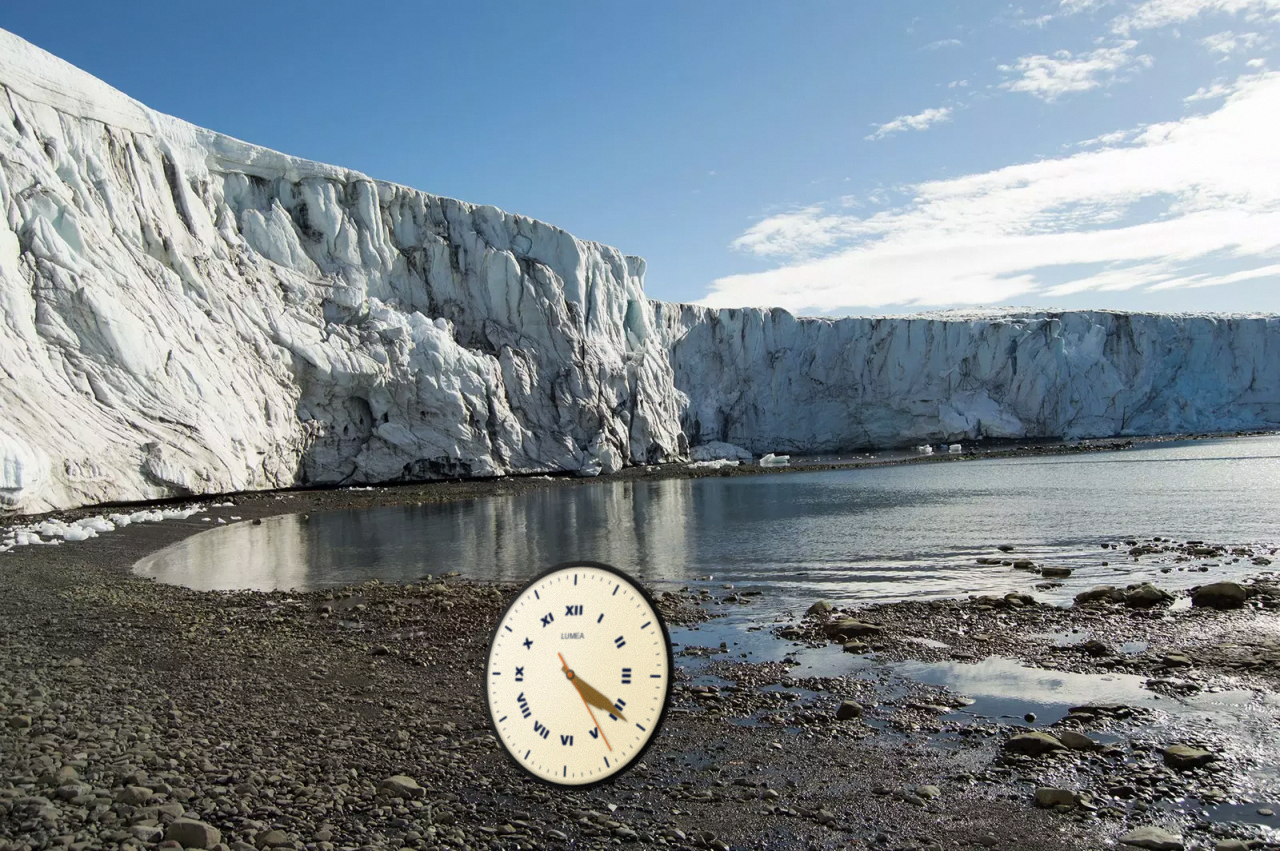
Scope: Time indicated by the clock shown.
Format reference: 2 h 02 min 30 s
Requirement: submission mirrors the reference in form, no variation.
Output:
4 h 20 min 24 s
